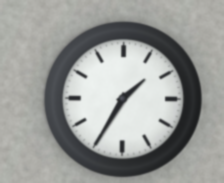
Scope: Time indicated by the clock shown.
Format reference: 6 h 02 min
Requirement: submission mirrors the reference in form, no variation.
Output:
1 h 35 min
